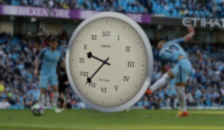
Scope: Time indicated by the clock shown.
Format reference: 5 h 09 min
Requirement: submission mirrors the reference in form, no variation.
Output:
9 h 37 min
